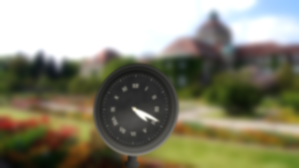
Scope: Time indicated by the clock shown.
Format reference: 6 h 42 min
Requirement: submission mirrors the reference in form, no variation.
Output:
4 h 19 min
